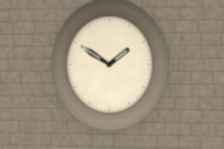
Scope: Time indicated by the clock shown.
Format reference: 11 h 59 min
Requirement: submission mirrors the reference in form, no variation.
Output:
1 h 50 min
